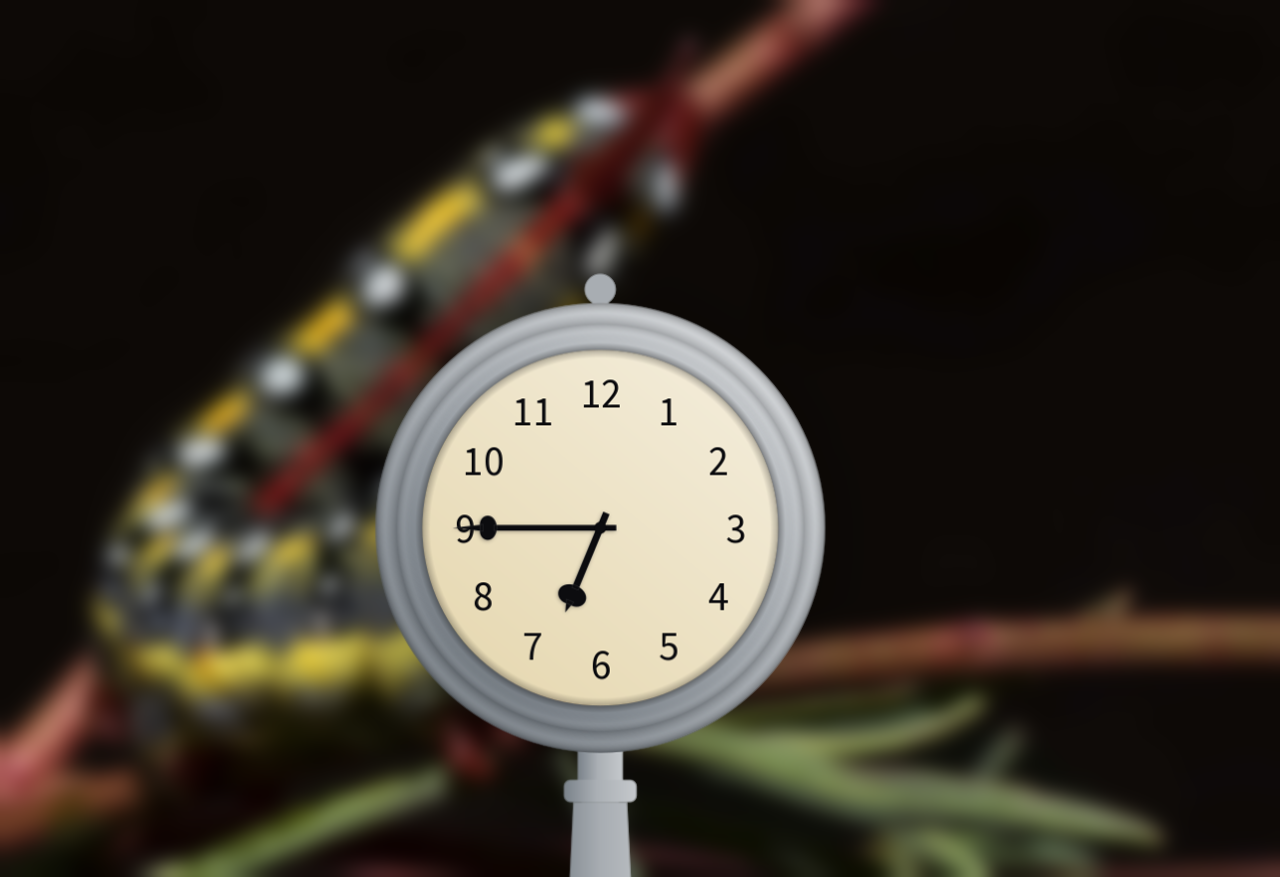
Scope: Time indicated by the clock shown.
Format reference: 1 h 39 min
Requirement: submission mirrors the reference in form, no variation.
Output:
6 h 45 min
